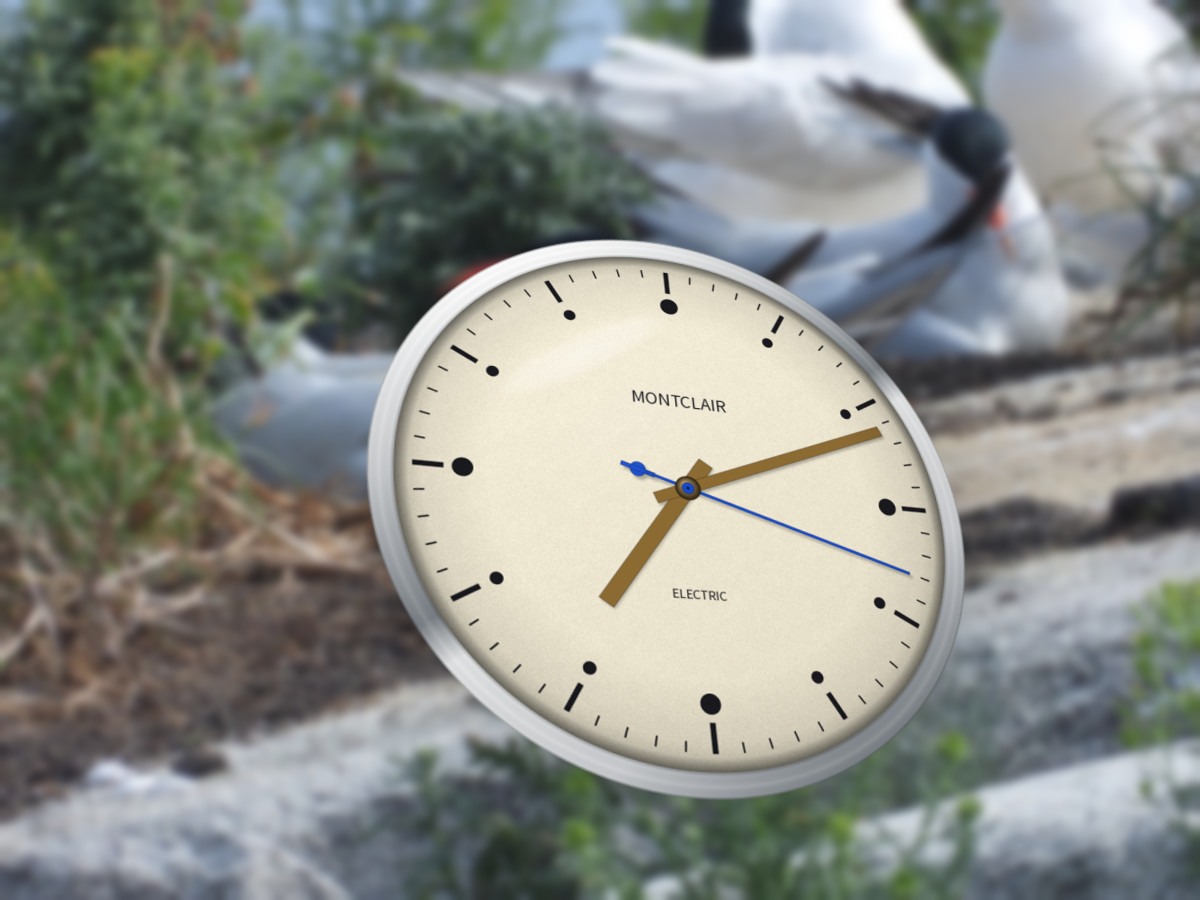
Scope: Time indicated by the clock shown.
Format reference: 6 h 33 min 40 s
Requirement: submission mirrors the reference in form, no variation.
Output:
7 h 11 min 18 s
